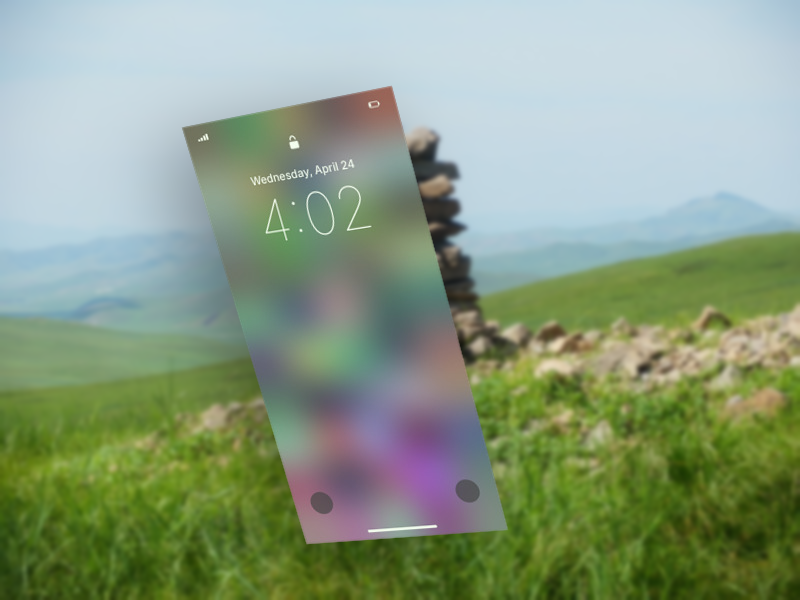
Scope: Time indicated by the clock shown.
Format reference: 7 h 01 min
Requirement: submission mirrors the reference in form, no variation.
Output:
4 h 02 min
